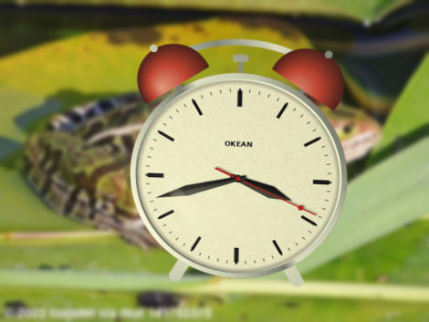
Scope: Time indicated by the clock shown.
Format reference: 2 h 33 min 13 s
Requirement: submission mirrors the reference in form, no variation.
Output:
3 h 42 min 19 s
